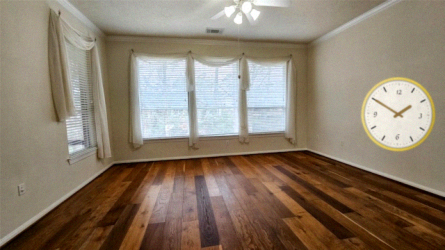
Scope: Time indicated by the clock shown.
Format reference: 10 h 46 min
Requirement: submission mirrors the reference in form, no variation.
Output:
1 h 50 min
